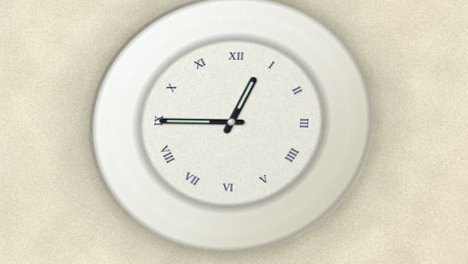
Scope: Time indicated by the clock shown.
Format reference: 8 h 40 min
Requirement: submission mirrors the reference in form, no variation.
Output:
12 h 45 min
